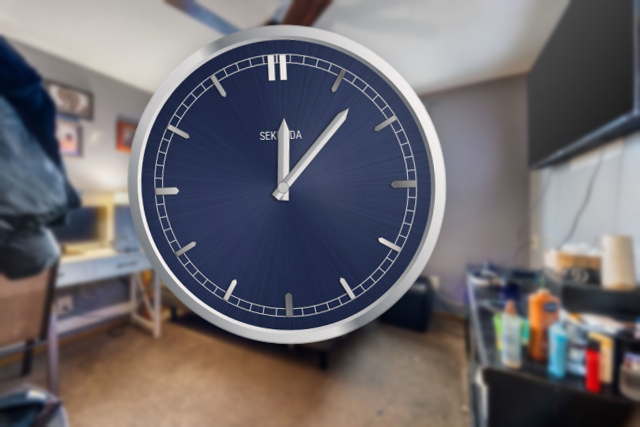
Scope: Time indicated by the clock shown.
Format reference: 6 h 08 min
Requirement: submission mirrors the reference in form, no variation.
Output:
12 h 07 min
